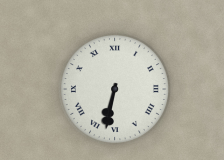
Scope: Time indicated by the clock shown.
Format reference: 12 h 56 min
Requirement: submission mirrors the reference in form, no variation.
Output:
6 h 32 min
